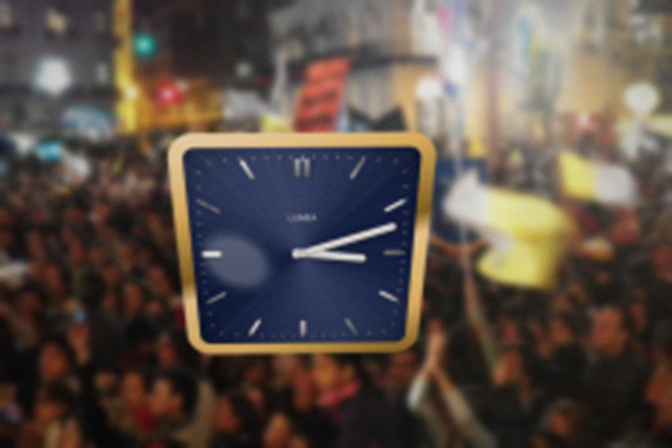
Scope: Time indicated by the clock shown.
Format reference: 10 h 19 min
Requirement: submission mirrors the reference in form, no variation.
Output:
3 h 12 min
